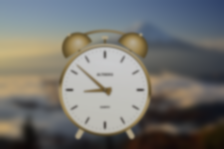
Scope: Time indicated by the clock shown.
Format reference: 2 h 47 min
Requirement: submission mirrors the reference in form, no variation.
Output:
8 h 52 min
